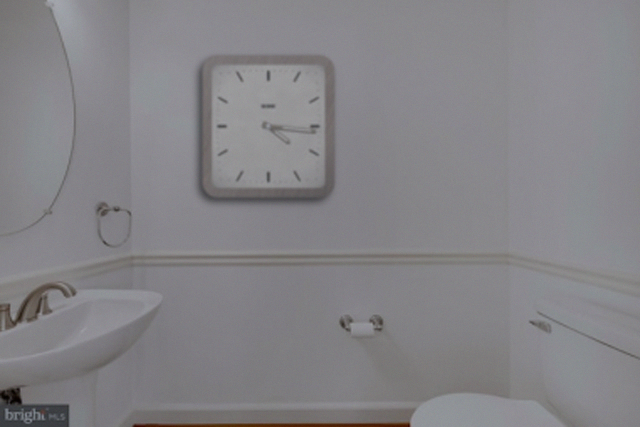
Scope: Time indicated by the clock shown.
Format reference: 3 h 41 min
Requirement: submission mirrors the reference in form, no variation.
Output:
4 h 16 min
